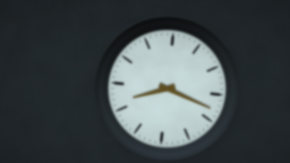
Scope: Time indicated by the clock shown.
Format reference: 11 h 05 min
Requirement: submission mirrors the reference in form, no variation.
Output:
8 h 18 min
